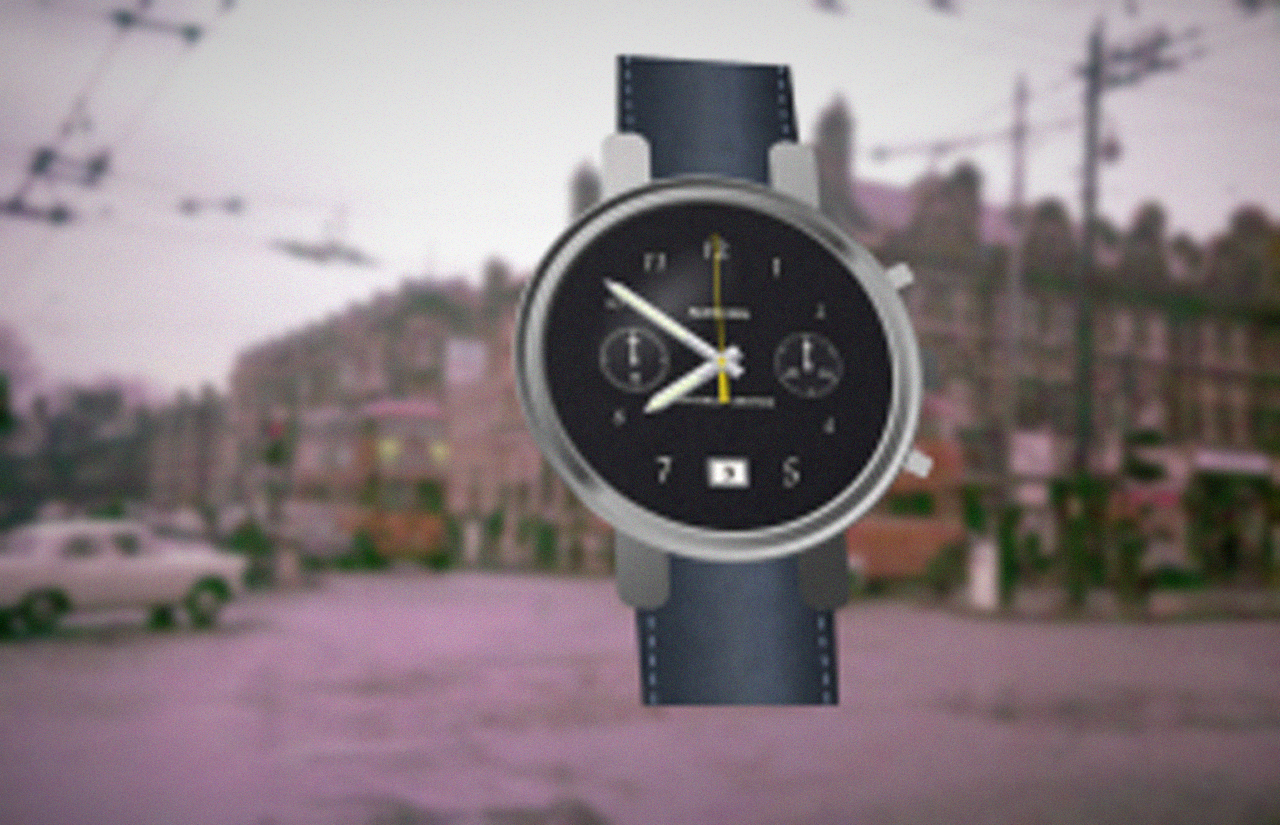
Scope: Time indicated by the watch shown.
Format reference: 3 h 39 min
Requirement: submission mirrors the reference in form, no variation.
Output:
7 h 51 min
